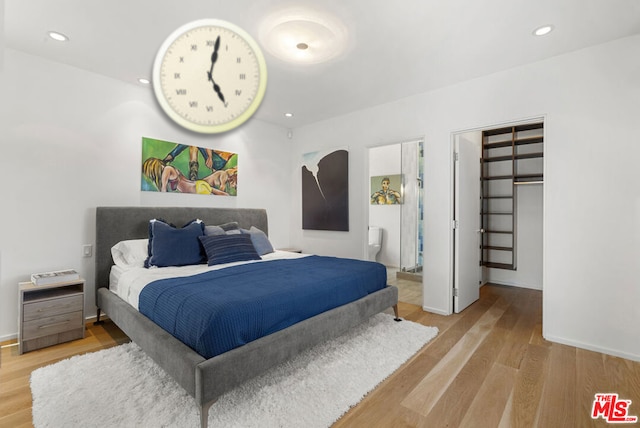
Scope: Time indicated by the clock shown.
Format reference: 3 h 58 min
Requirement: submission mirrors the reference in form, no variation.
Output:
5 h 02 min
